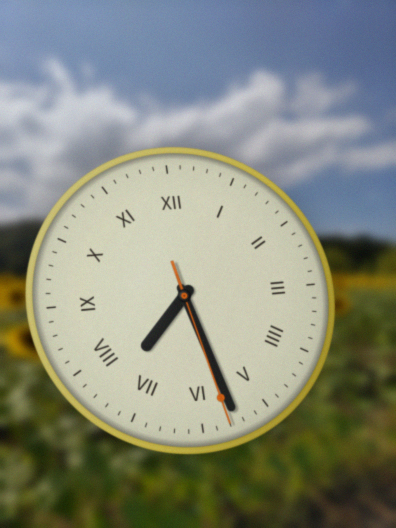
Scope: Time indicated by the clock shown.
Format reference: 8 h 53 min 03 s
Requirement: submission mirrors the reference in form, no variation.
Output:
7 h 27 min 28 s
